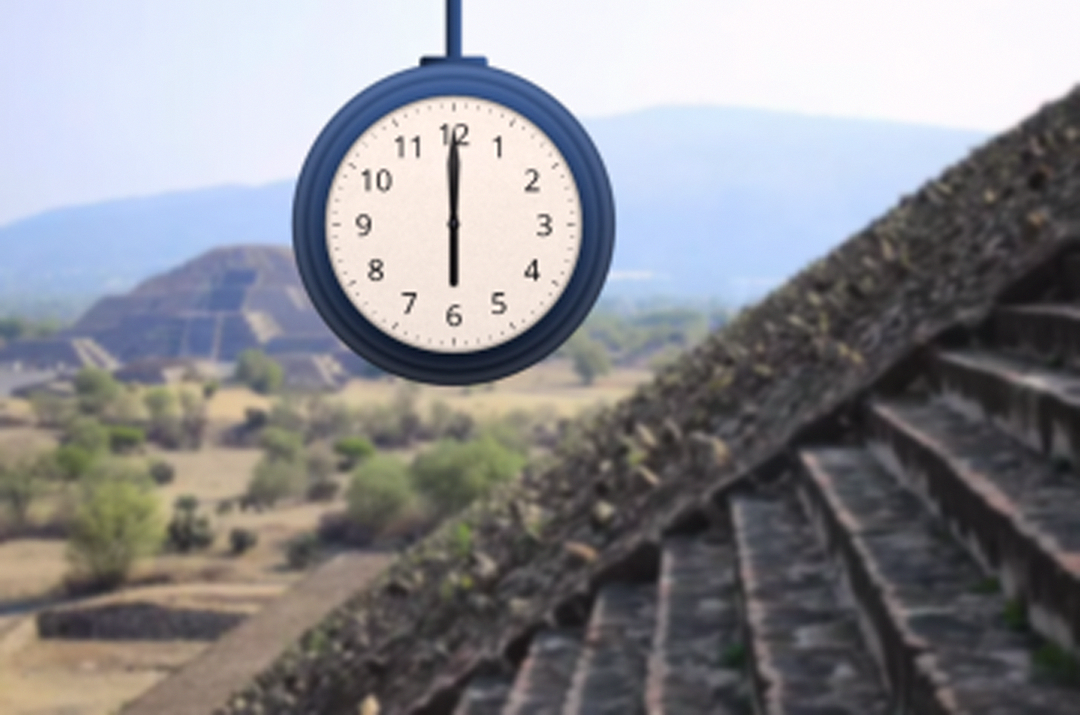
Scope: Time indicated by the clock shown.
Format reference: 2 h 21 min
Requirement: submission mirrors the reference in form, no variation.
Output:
6 h 00 min
